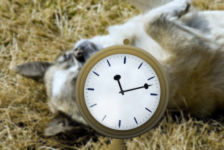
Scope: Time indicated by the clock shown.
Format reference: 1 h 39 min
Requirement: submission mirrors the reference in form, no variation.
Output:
11 h 12 min
